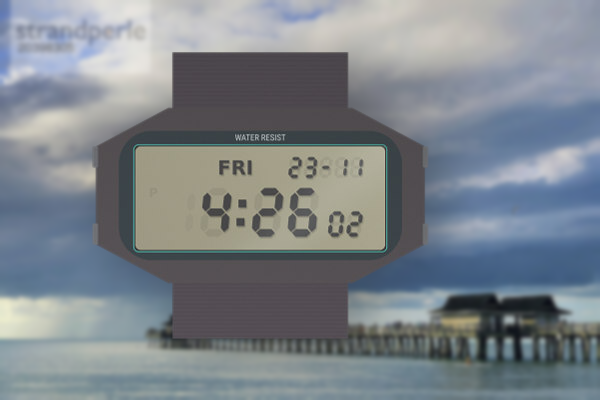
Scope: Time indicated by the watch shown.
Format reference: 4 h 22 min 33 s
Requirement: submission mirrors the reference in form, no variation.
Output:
4 h 26 min 02 s
